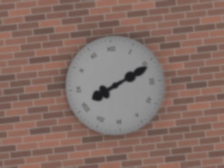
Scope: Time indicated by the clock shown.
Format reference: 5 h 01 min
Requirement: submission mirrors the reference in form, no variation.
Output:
8 h 11 min
